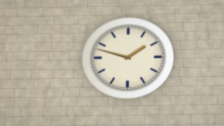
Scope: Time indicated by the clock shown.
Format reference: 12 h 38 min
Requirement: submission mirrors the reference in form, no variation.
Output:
1 h 48 min
